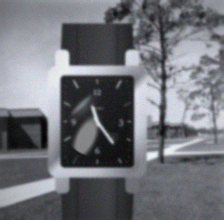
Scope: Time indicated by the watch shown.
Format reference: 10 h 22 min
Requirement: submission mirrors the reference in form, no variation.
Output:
11 h 24 min
